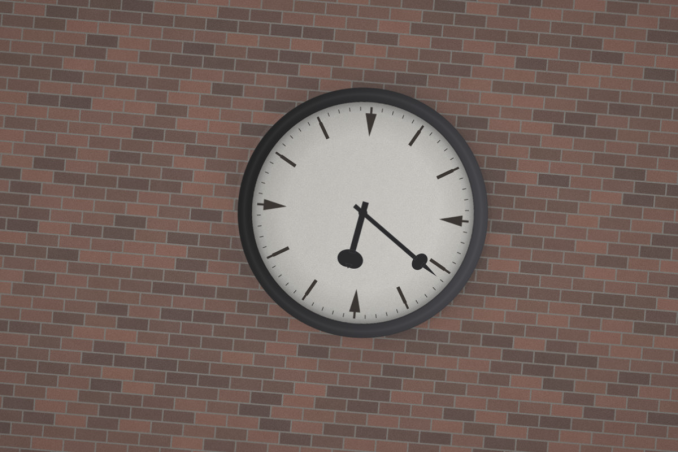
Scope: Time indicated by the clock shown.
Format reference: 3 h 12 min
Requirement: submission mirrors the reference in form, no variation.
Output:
6 h 21 min
